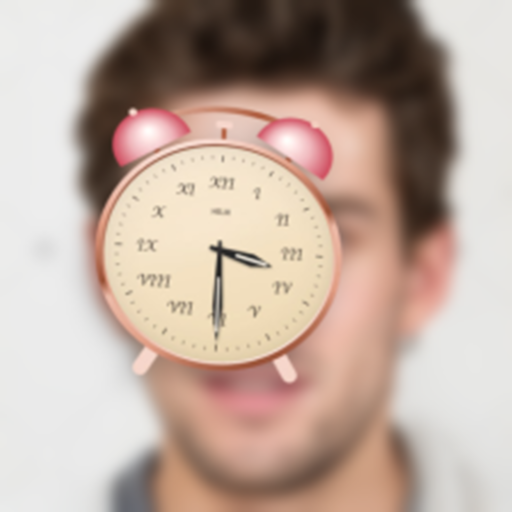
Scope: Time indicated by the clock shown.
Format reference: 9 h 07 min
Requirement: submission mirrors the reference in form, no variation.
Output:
3 h 30 min
